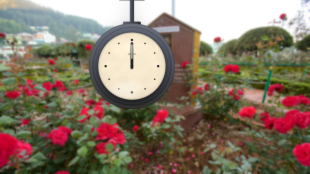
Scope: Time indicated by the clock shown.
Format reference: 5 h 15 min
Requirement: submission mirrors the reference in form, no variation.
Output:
12 h 00 min
